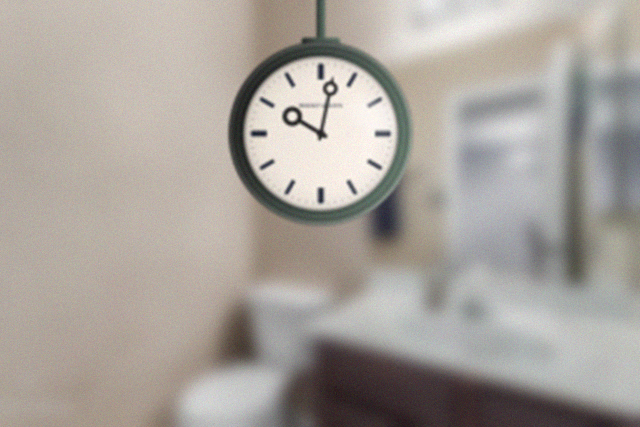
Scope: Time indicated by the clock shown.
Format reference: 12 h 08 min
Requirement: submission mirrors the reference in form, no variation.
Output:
10 h 02 min
